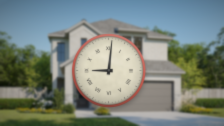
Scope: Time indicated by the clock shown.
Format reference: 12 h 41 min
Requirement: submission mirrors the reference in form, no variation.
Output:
9 h 01 min
